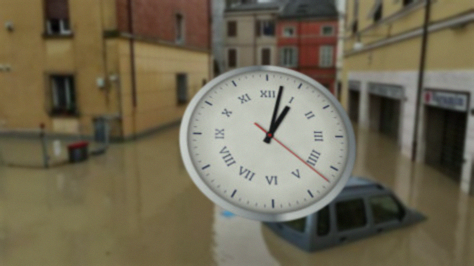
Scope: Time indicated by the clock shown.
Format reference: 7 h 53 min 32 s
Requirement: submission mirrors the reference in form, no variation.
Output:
1 h 02 min 22 s
